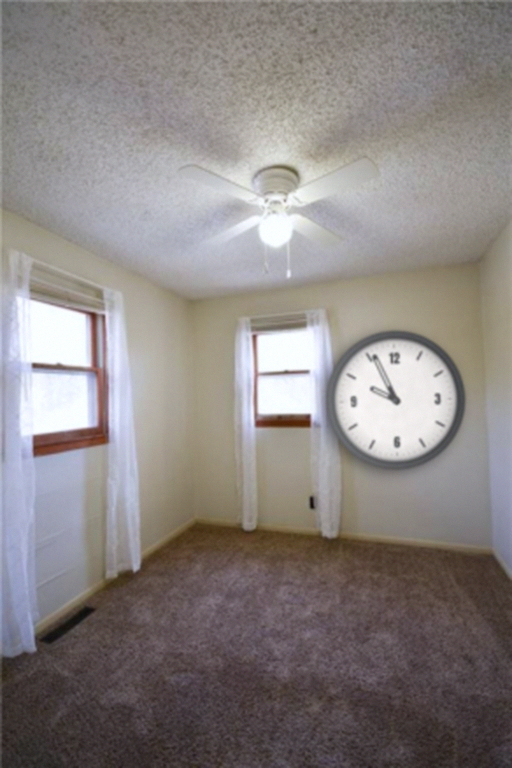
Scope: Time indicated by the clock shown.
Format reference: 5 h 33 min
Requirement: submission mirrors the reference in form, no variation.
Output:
9 h 56 min
